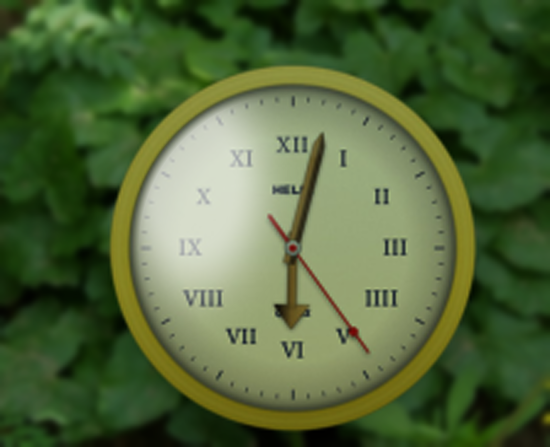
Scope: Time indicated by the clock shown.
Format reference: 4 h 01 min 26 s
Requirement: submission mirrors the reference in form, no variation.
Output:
6 h 02 min 24 s
